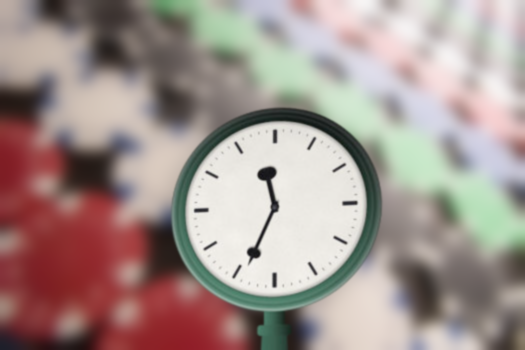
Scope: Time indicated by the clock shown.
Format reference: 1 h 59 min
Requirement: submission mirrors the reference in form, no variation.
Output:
11 h 34 min
